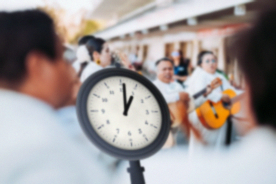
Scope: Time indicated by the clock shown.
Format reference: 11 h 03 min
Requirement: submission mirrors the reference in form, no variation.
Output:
1 h 01 min
